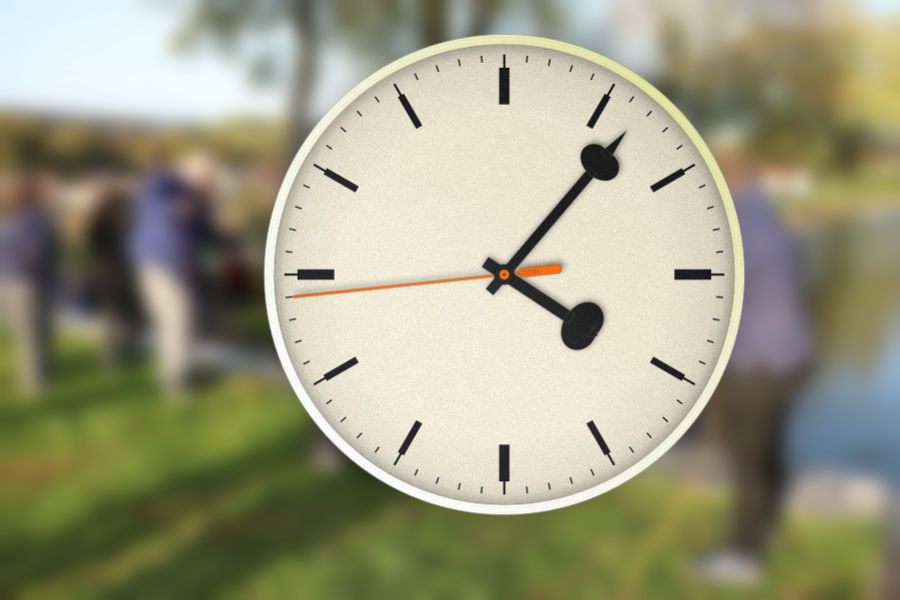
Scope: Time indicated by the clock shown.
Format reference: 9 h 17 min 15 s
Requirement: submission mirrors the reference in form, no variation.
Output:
4 h 06 min 44 s
